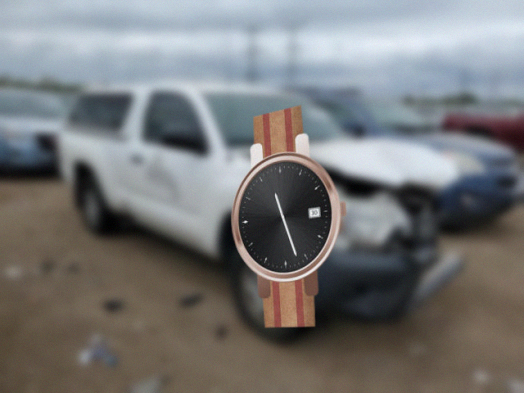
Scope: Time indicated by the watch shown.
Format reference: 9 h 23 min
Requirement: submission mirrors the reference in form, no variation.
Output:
11 h 27 min
